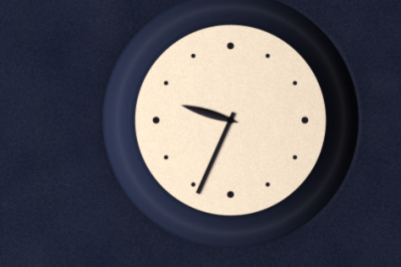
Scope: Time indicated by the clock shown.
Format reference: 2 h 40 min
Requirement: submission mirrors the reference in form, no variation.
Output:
9 h 34 min
